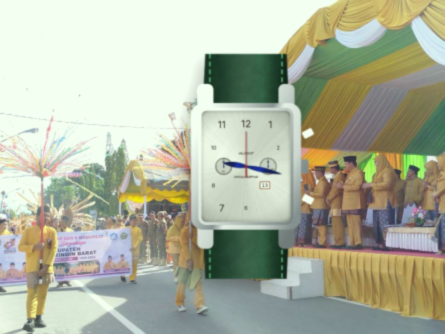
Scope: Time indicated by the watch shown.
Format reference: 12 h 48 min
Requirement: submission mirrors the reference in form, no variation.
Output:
9 h 17 min
